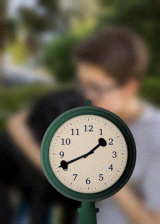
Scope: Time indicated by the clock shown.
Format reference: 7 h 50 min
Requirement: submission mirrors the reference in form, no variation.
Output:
1 h 41 min
